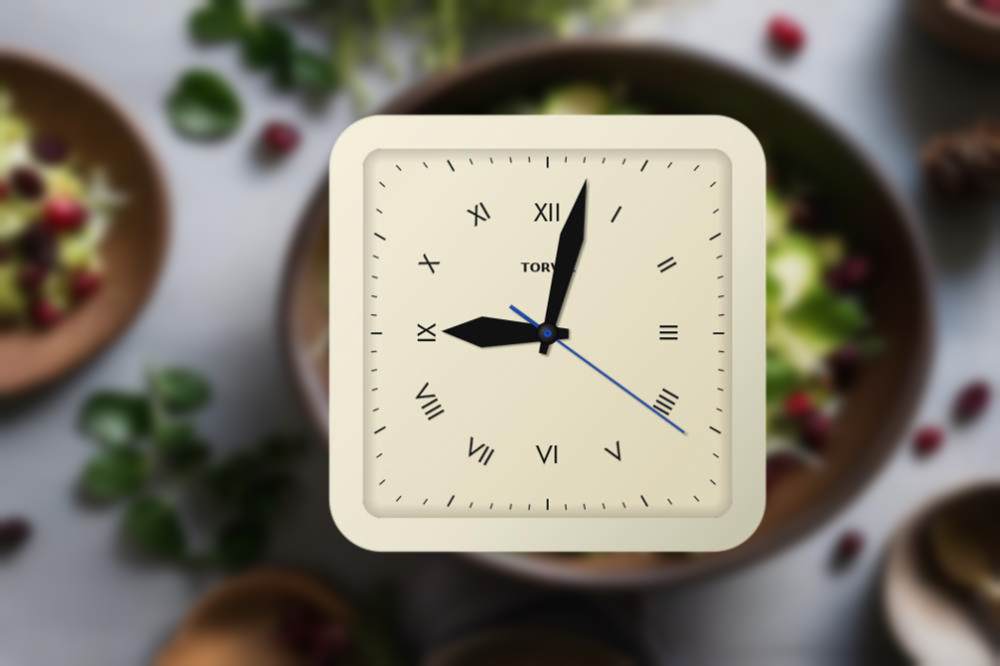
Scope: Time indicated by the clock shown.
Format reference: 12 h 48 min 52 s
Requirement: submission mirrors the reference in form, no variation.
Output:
9 h 02 min 21 s
